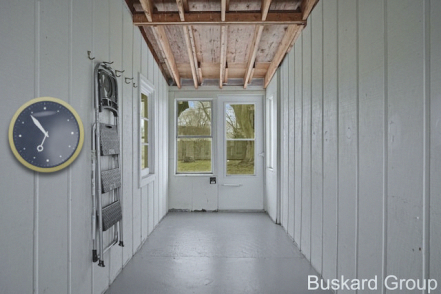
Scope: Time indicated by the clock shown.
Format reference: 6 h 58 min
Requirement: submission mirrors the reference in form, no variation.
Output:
6 h 54 min
